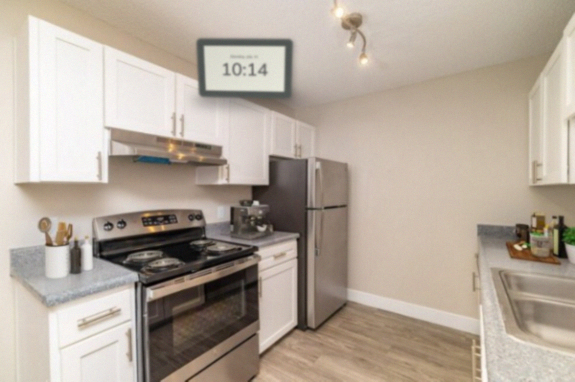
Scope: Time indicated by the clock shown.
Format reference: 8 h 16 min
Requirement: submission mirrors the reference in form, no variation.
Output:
10 h 14 min
